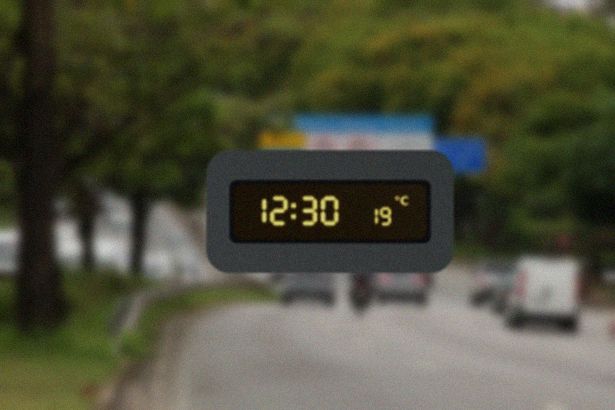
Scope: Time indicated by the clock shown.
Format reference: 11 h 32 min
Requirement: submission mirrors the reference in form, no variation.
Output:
12 h 30 min
